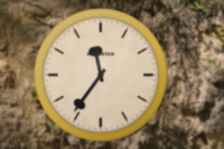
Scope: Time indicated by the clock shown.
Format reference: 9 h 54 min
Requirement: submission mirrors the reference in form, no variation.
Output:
11 h 36 min
